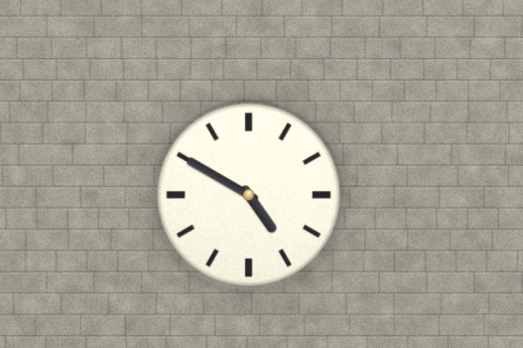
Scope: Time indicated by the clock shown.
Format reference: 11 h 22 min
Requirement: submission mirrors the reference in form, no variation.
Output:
4 h 50 min
